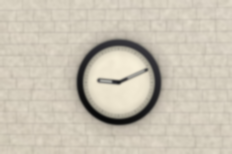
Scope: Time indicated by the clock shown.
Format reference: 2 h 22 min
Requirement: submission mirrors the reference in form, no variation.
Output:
9 h 11 min
